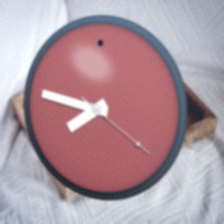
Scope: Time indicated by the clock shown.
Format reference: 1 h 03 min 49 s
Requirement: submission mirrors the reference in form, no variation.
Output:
7 h 46 min 20 s
